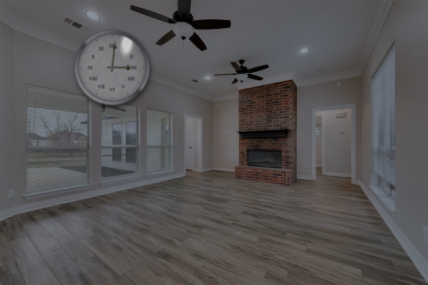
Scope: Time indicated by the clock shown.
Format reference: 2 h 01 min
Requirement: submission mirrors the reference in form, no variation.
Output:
3 h 01 min
